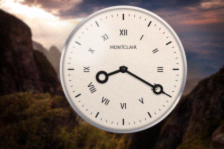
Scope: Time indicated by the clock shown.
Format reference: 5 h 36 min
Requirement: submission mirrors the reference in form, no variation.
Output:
8 h 20 min
